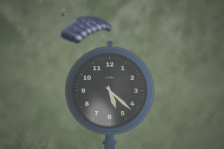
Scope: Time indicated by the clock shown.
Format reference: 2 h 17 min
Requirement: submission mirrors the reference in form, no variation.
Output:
5 h 22 min
